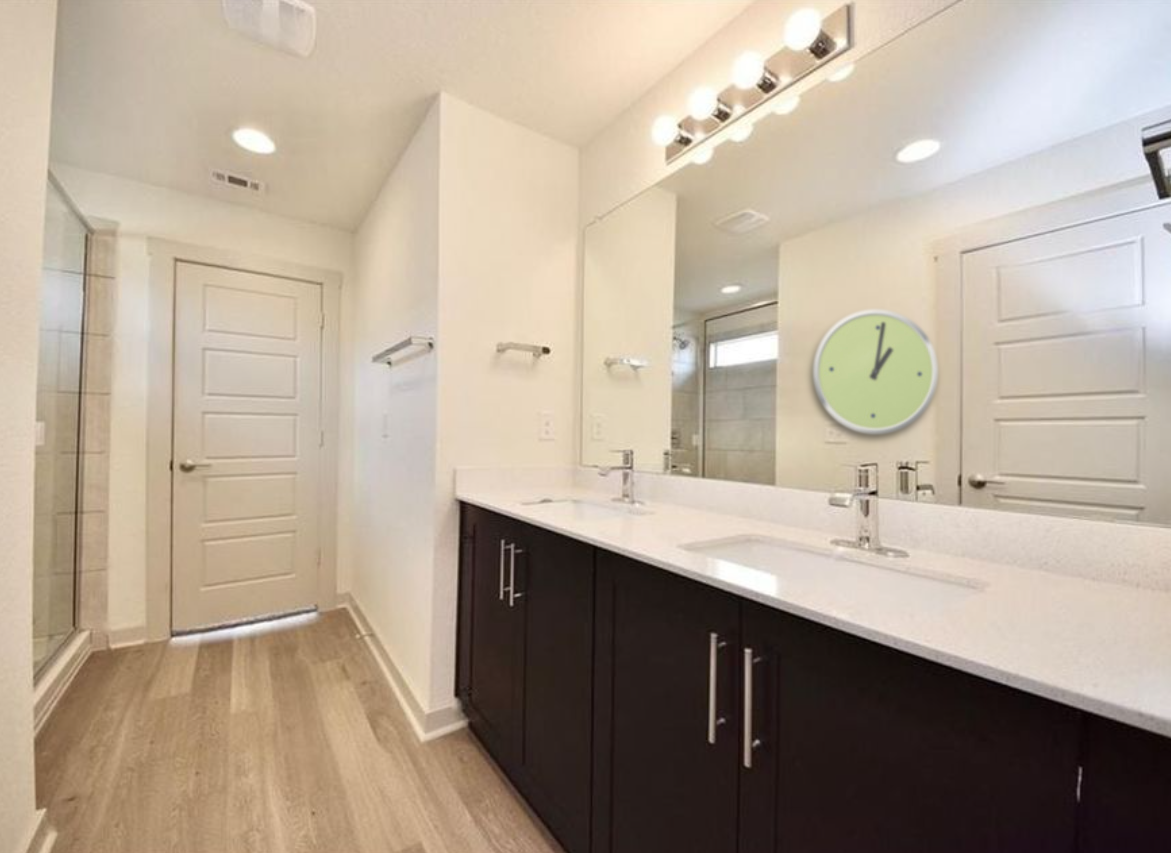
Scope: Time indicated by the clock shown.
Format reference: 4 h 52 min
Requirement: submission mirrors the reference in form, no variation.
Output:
1 h 01 min
